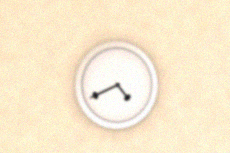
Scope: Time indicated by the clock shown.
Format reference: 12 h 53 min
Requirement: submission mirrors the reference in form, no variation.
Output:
4 h 41 min
